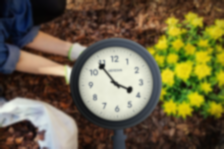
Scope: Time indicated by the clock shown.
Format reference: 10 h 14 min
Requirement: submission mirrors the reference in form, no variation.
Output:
3 h 54 min
